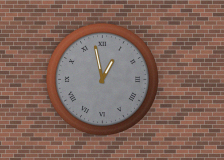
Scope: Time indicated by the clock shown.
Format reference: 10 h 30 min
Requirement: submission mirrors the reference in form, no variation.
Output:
12 h 58 min
